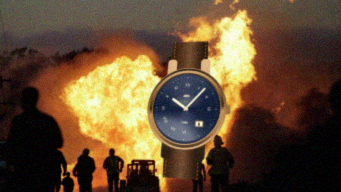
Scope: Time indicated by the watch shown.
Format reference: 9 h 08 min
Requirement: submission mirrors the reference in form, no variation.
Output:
10 h 07 min
